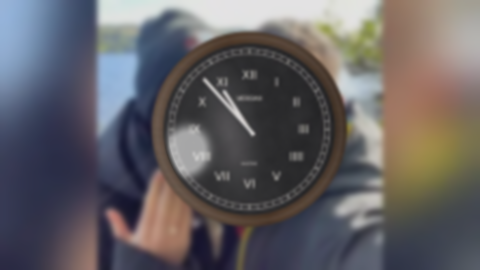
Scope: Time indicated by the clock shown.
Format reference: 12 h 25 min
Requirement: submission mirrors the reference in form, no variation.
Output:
10 h 53 min
